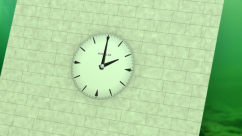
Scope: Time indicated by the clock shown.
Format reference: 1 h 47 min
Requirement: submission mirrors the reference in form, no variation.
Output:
2 h 00 min
